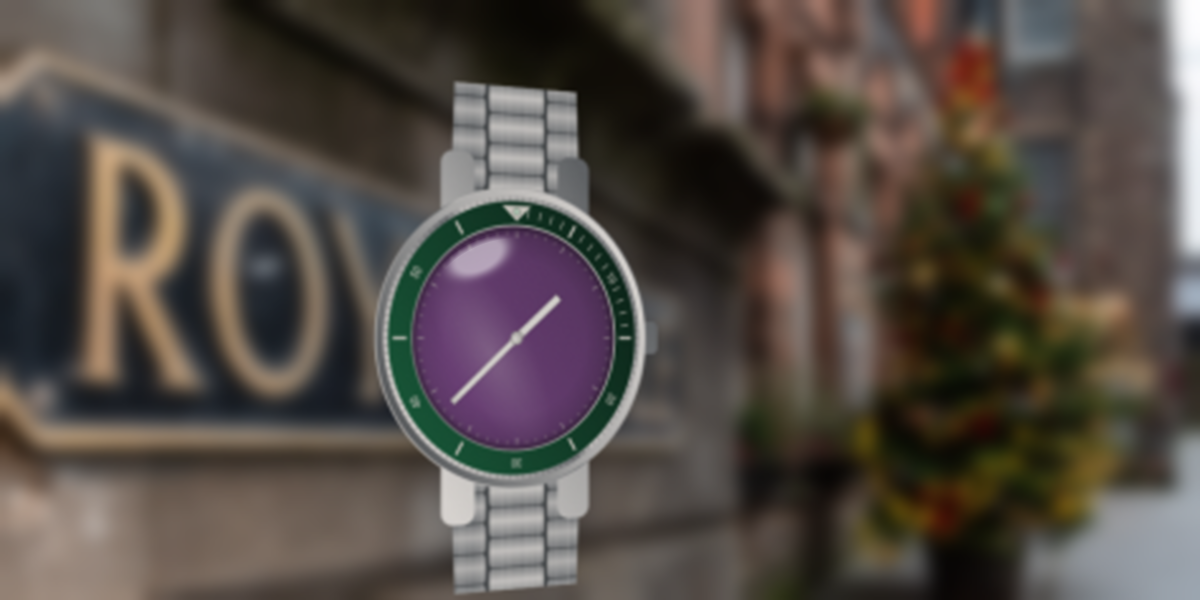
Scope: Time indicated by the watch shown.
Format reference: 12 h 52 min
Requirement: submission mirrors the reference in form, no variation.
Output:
1 h 38 min
